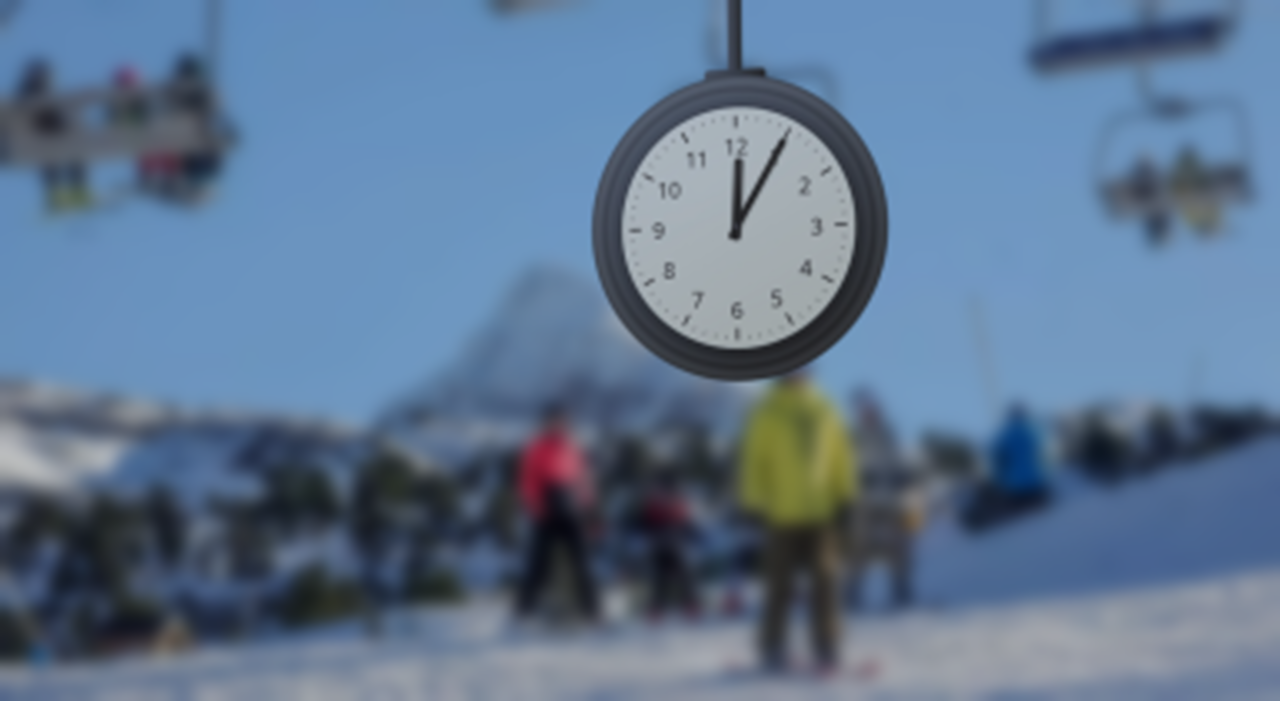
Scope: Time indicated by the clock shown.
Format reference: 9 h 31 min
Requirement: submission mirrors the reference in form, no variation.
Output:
12 h 05 min
